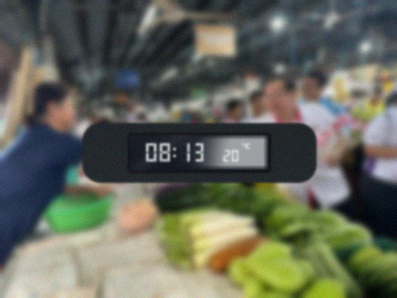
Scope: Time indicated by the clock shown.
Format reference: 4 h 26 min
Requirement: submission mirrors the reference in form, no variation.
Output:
8 h 13 min
